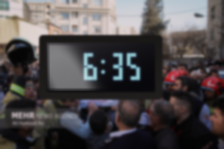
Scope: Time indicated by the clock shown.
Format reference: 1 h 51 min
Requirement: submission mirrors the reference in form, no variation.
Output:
6 h 35 min
